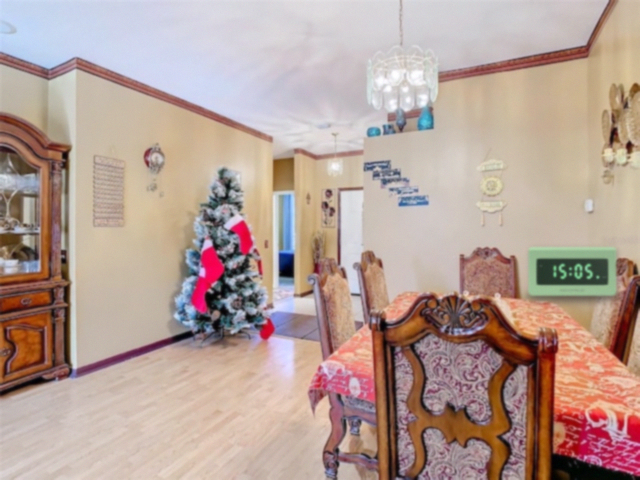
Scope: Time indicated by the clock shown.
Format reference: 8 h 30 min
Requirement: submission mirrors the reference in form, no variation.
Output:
15 h 05 min
